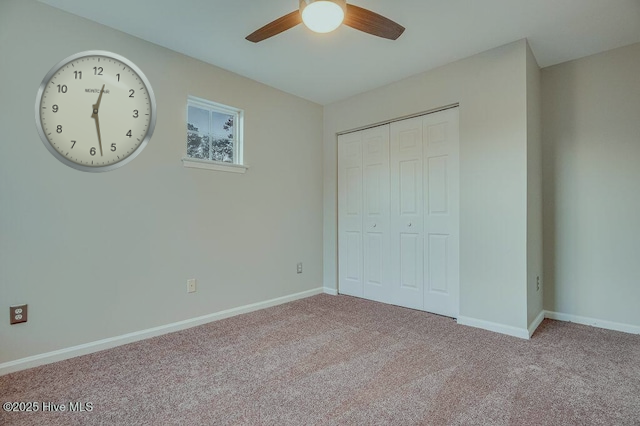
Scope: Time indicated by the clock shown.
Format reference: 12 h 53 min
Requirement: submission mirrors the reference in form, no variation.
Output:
12 h 28 min
